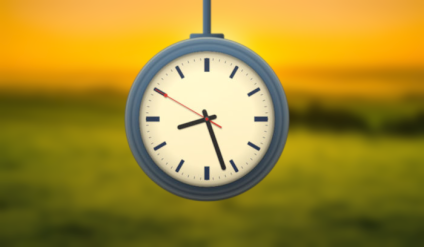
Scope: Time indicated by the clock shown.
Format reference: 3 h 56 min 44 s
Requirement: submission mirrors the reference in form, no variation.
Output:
8 h 26 min 50 s
